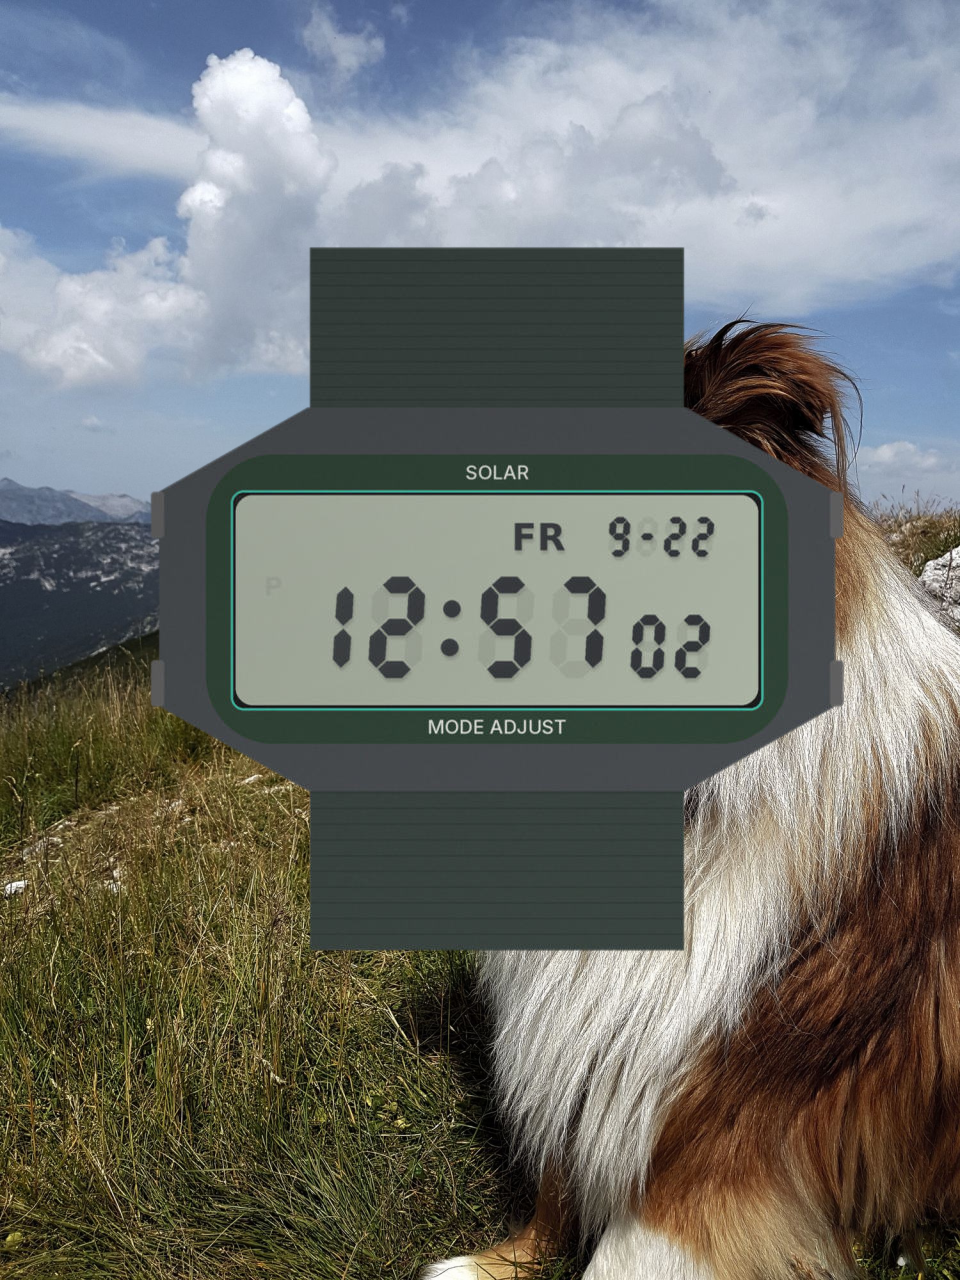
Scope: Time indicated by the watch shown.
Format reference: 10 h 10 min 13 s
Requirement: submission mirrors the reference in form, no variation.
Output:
12 h 57 min 02 s
